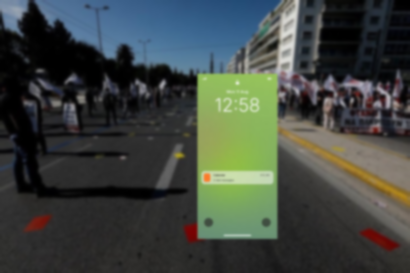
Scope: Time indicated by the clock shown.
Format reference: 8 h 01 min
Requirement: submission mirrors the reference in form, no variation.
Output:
12 h 58 min
